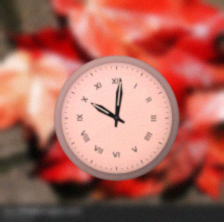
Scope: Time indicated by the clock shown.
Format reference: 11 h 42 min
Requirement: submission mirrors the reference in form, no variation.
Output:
10 h 01 min
